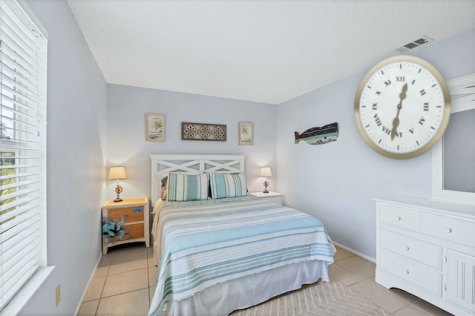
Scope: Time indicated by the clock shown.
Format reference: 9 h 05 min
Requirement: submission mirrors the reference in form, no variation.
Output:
12 h 32 min
